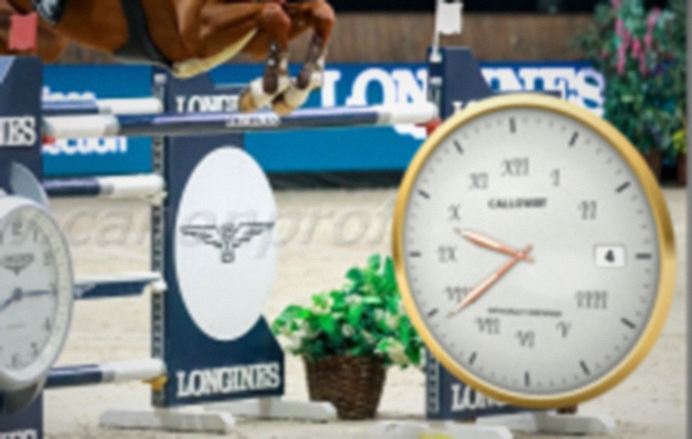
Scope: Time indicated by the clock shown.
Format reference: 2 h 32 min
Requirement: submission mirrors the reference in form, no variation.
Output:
9 h 39 min
